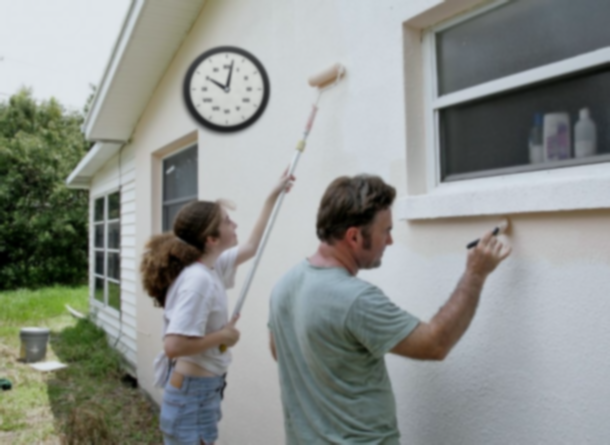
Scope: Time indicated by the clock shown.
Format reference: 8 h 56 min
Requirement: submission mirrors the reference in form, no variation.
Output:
10 h 02 min
